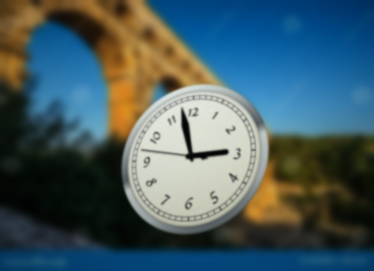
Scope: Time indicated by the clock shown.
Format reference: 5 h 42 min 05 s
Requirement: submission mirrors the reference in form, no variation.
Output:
2 h 57 min 47 s
